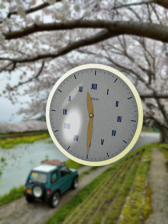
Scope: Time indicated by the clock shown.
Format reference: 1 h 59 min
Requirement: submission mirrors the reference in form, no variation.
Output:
11 h 30 min
